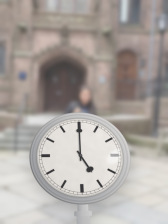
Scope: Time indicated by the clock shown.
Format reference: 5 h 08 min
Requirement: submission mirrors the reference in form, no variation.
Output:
5 h 00 min
